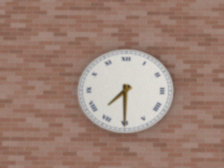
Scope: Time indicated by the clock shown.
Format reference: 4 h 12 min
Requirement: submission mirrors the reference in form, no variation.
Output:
7 h 30 min
